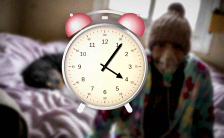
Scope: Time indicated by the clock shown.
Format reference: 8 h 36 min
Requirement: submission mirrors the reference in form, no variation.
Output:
4 h 06 min
